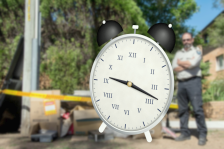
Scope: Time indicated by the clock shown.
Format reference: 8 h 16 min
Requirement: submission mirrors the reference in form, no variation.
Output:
9 h 18 min
